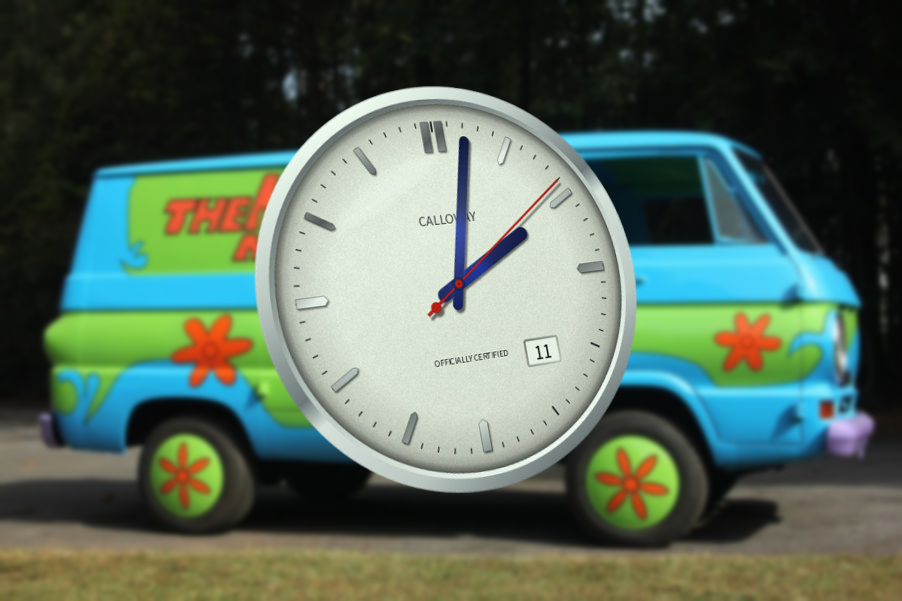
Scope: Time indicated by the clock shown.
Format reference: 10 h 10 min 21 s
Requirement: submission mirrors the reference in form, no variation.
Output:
2 h 02 min 09 s
